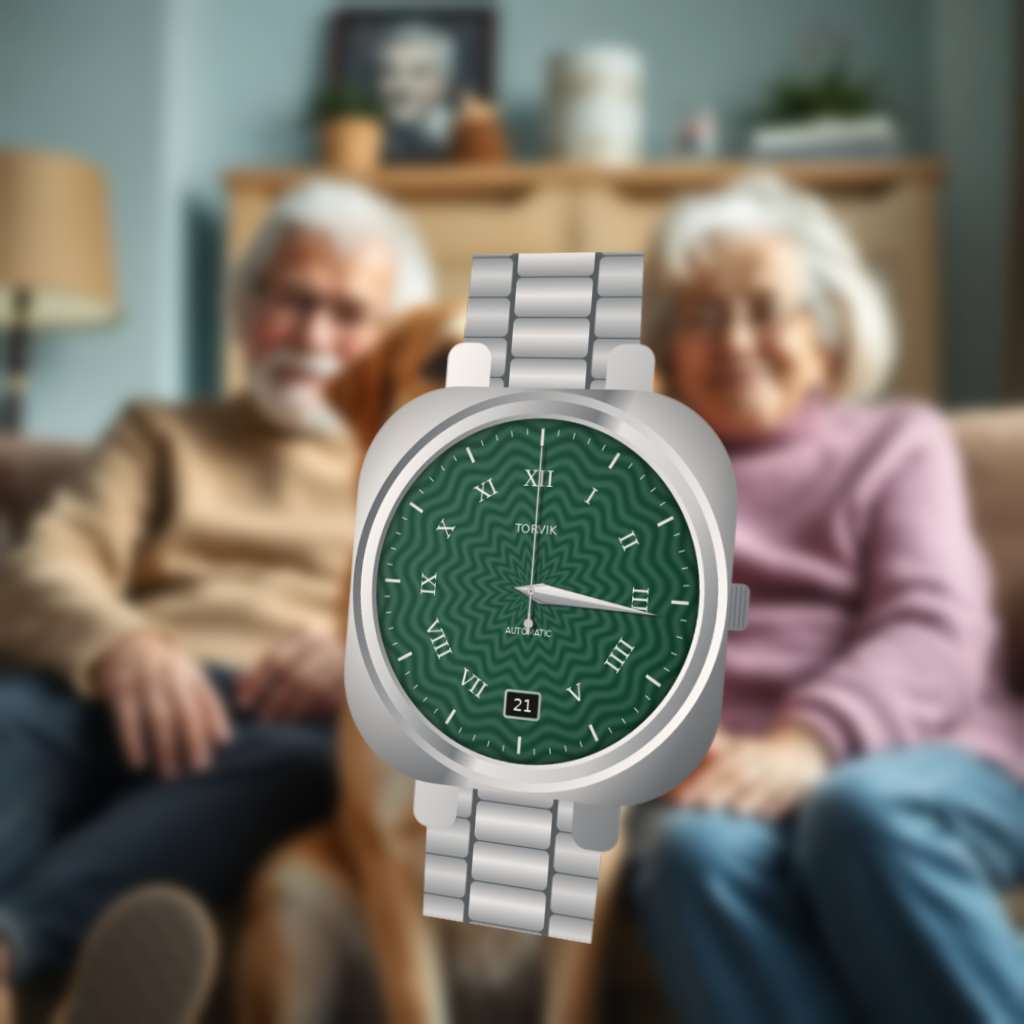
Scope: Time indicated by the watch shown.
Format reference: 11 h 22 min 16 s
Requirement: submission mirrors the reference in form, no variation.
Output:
3 h 16 min 00 s
